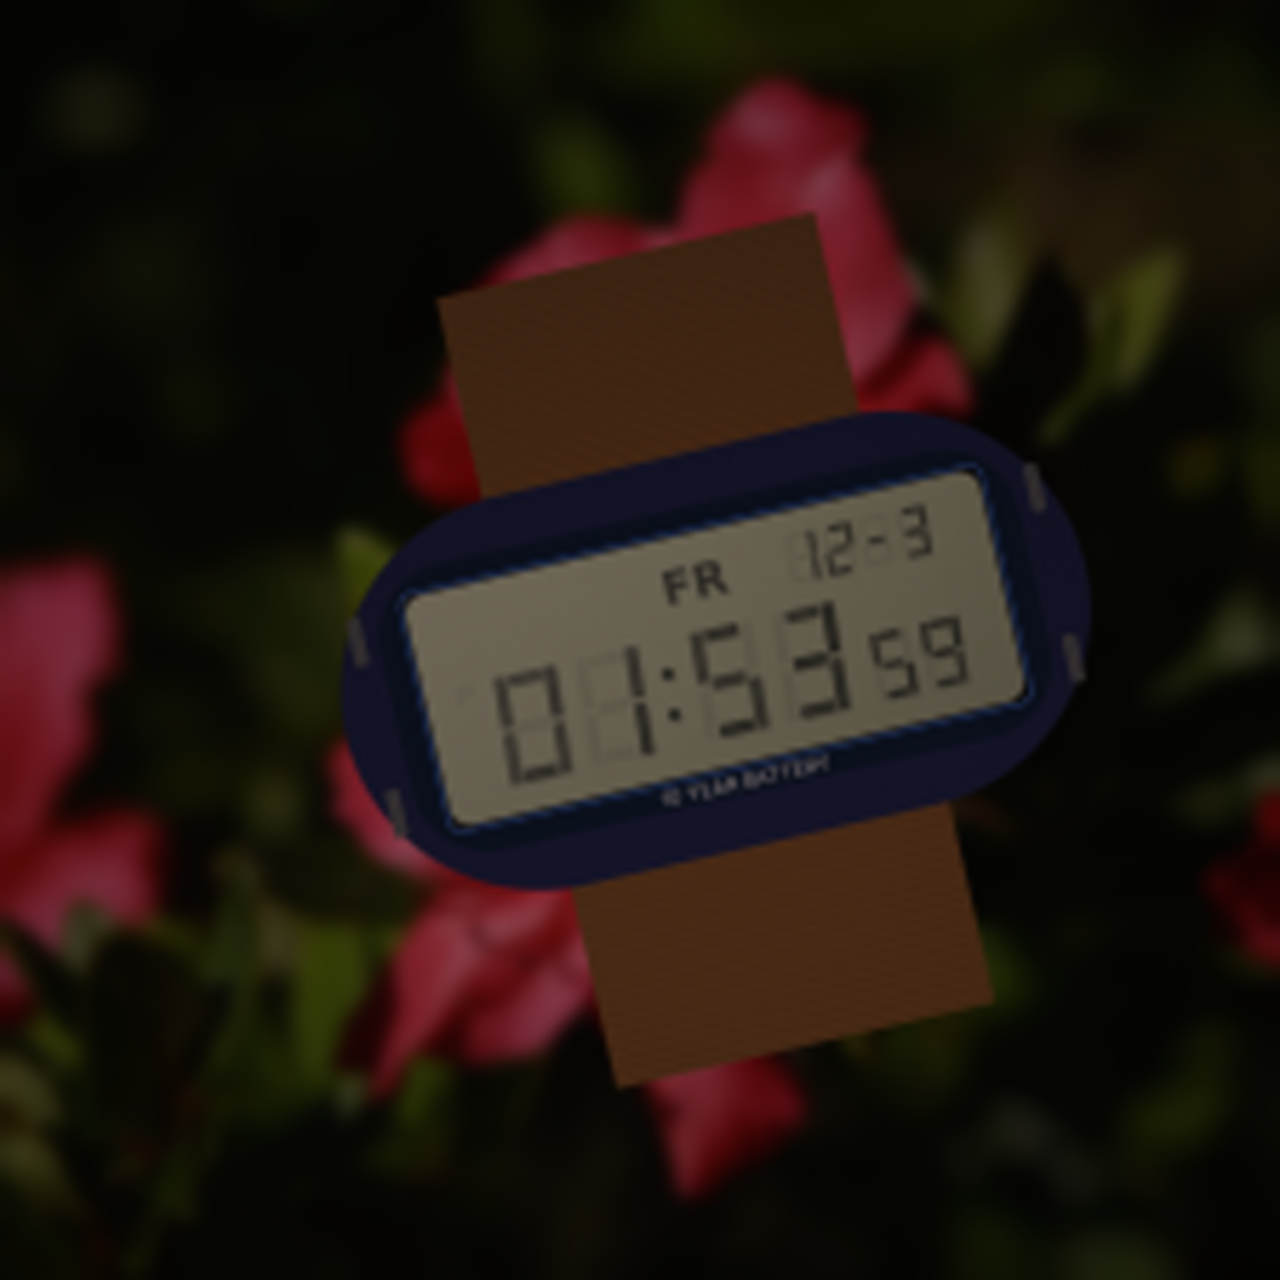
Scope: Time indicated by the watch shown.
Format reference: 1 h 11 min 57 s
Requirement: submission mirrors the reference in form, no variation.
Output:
1 h 53 min 59 s
